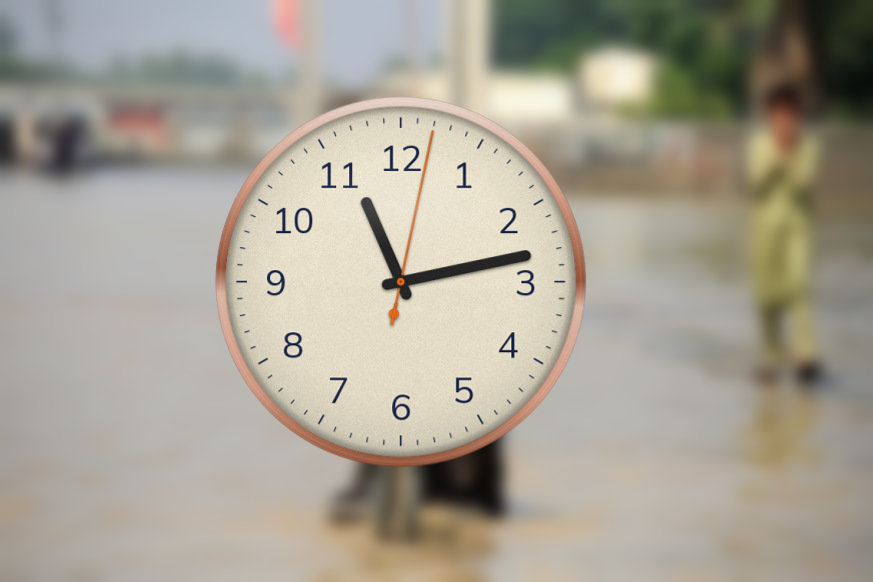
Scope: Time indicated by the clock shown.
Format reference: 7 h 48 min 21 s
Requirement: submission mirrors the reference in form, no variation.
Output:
11 h 13 min 02 s
